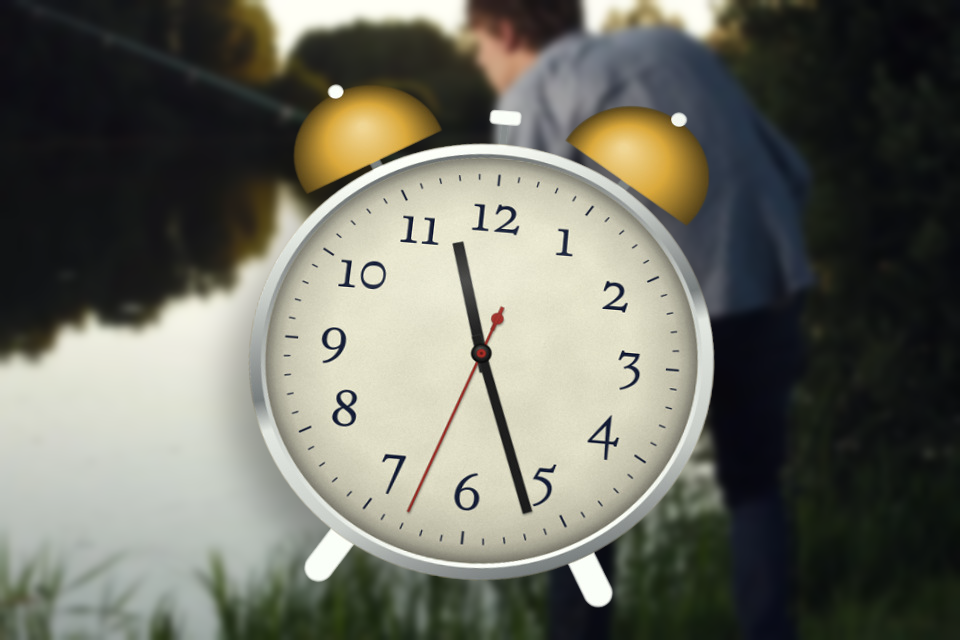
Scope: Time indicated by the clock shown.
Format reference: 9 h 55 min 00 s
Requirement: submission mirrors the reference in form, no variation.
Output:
11 h 26 min 33 s
